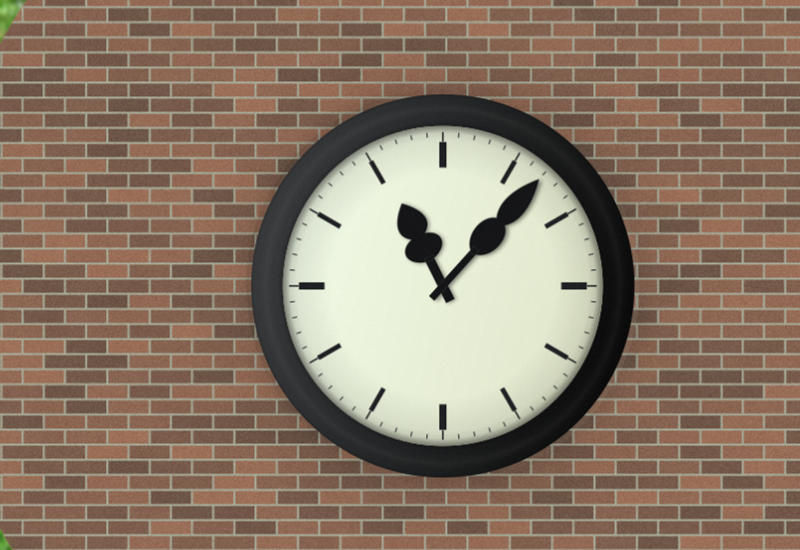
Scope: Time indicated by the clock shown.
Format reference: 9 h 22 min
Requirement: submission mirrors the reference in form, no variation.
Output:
11 h 07 min
